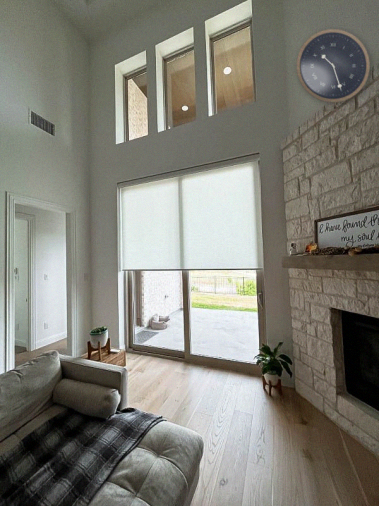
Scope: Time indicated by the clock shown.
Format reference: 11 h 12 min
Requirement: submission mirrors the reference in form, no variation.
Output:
10 h 27 min
